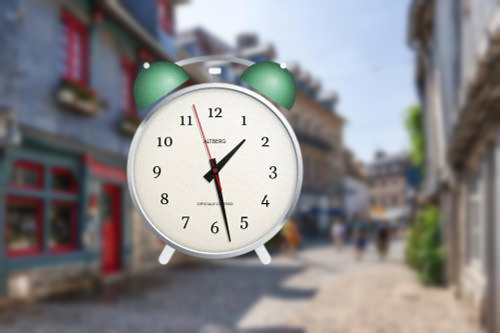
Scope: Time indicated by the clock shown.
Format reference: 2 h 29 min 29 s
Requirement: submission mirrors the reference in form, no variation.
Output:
1 h 27 min 57 s
